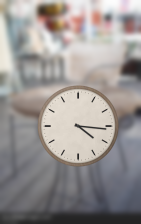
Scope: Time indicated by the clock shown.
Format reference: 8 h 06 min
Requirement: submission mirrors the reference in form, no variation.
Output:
4 h 16 min
